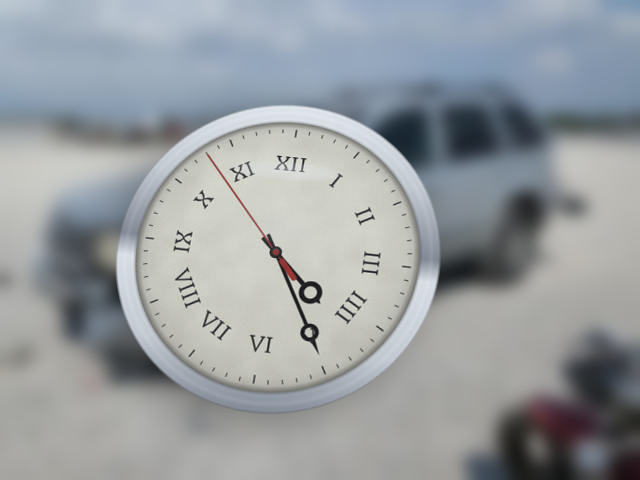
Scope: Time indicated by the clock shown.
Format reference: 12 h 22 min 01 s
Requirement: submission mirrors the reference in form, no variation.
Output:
4 h 24 min 53 s
